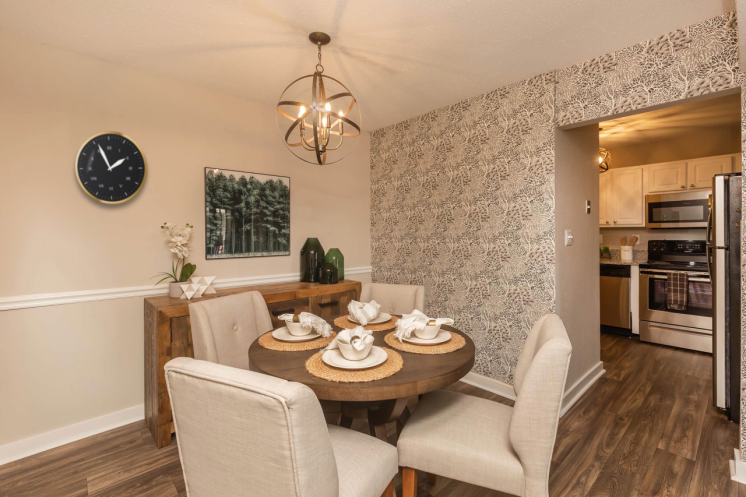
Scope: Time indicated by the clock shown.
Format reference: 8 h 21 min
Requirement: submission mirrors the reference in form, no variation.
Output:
1 h 56 min
